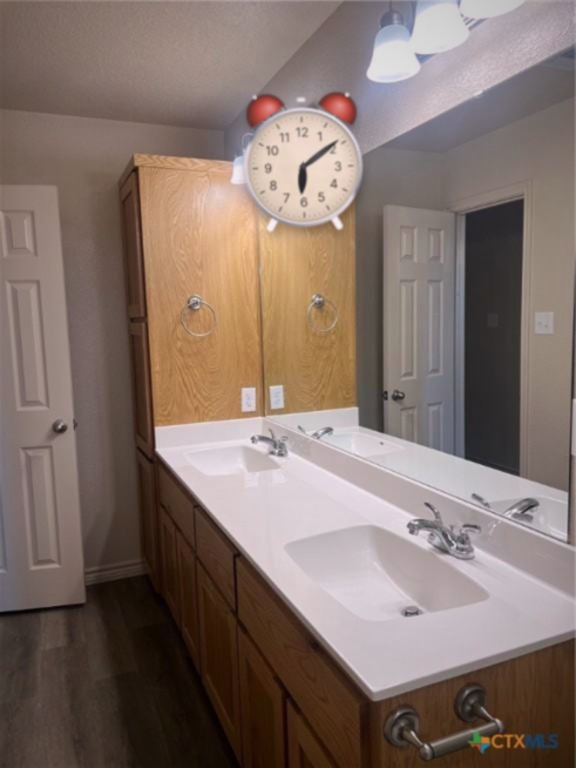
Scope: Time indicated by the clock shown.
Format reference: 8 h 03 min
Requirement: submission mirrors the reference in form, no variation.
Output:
6 h 09 min
